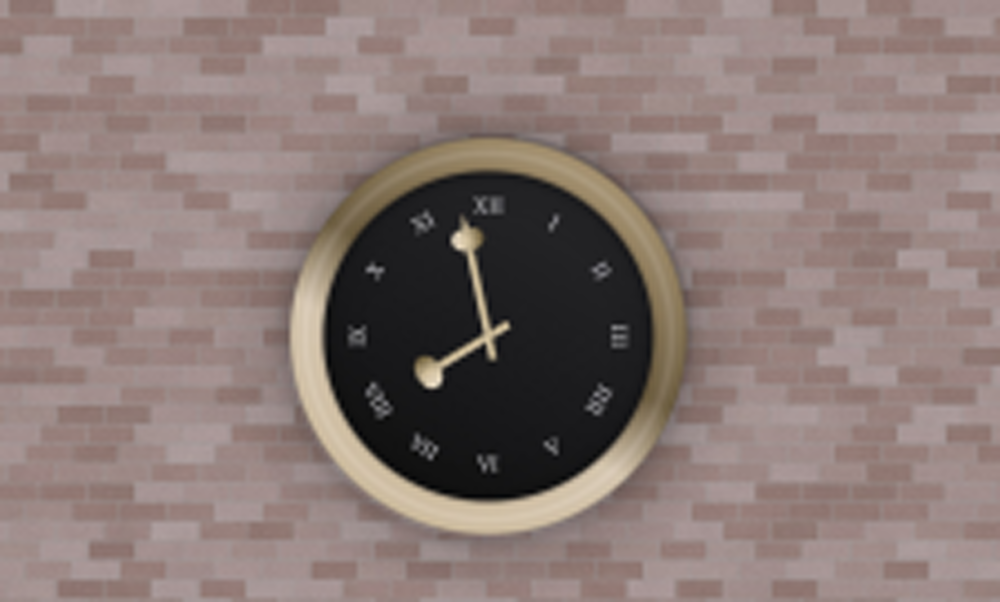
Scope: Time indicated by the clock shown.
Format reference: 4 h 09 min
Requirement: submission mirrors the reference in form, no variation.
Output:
7 h 58 min
